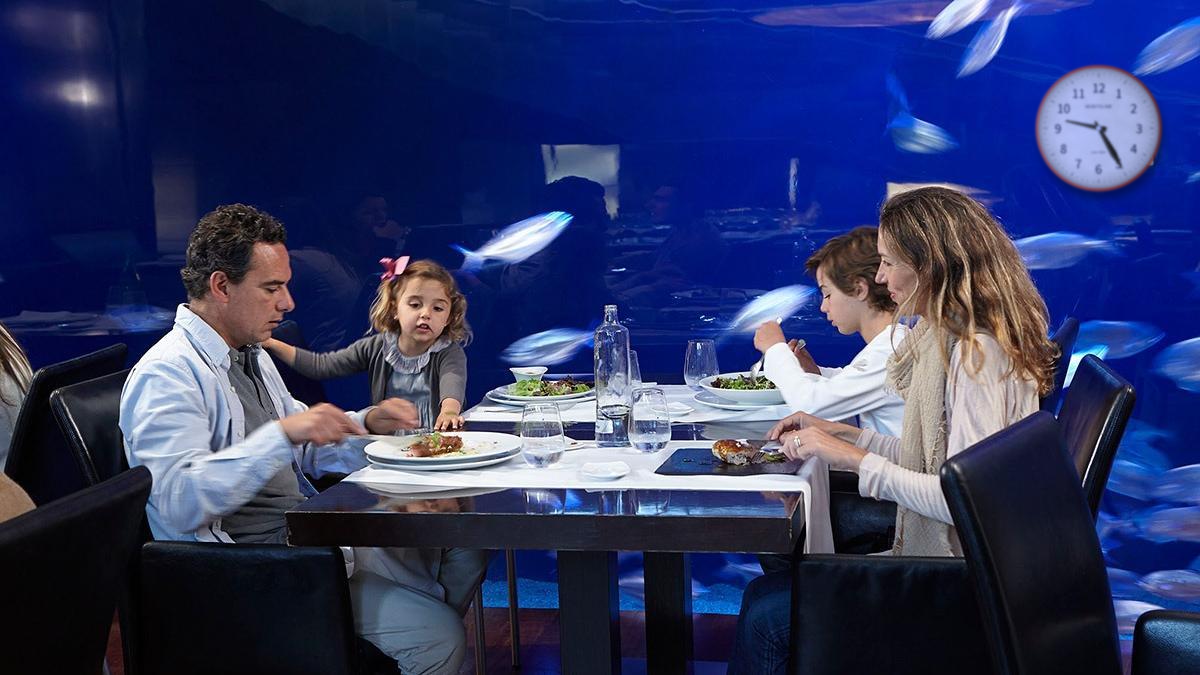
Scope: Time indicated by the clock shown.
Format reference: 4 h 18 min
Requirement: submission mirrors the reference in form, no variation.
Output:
9 h 25 min
